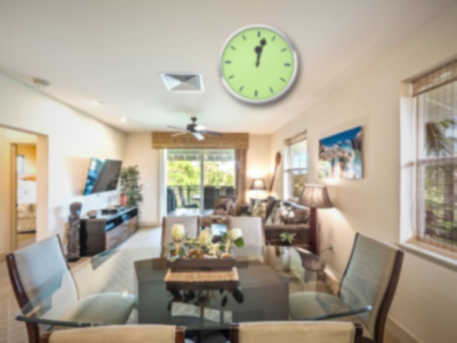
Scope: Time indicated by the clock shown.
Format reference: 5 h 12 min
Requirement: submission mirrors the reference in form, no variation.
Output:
12 h 02 min
